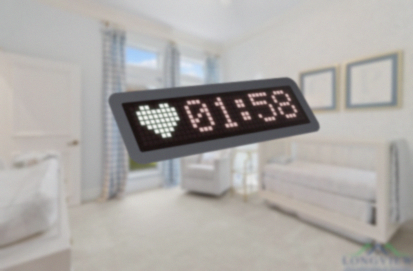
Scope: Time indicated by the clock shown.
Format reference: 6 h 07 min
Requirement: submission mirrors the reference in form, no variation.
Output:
1 h 58 min
